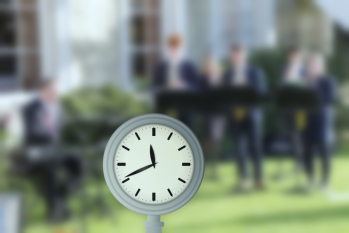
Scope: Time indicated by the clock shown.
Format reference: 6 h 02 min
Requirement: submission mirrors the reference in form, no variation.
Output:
11 h 41 min
